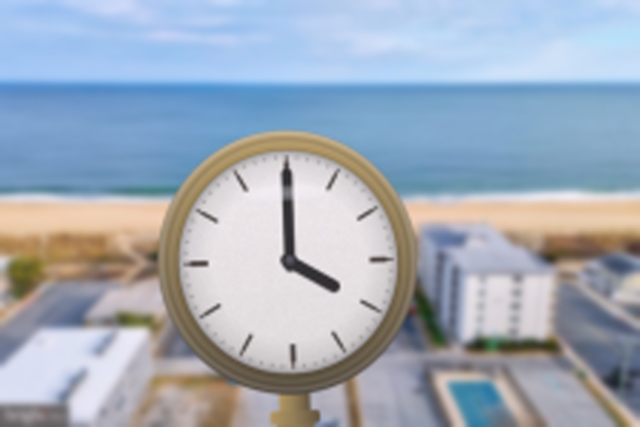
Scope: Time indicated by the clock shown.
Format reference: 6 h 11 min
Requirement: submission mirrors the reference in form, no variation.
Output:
4 h 00 min
